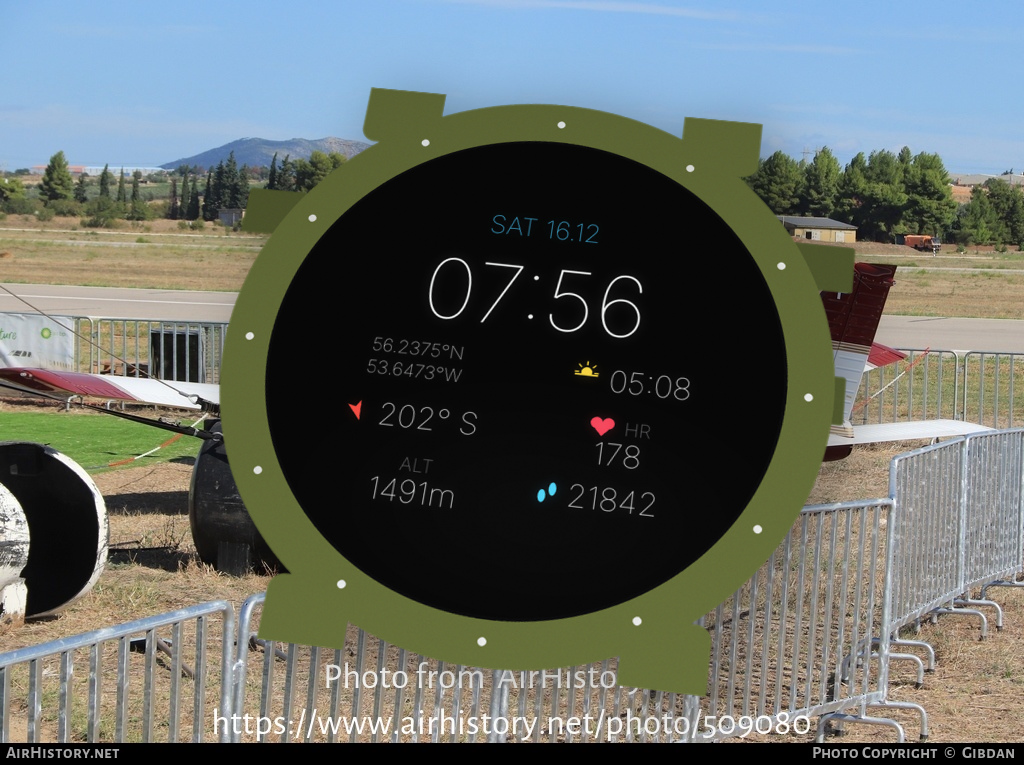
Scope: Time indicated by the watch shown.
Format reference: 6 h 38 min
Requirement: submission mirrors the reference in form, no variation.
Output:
7 h 56 min
